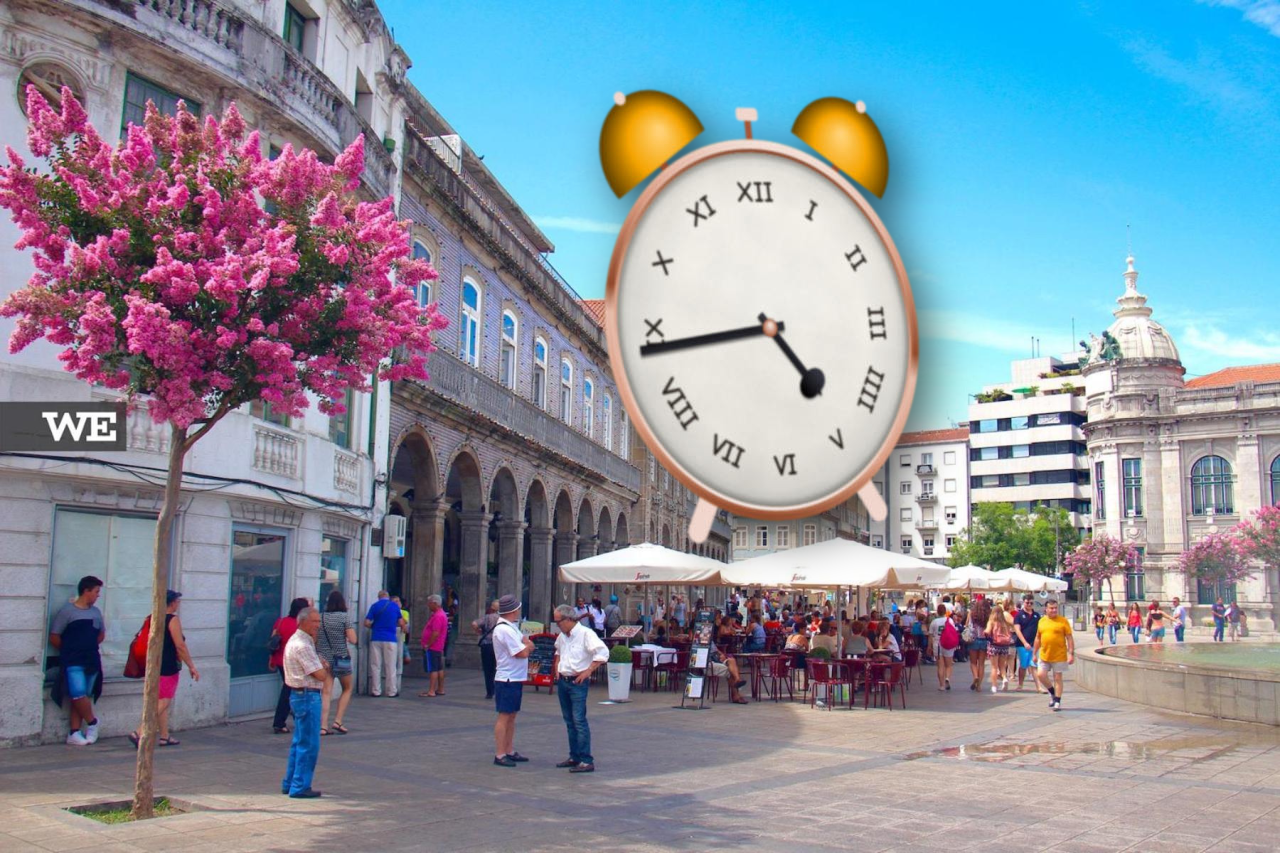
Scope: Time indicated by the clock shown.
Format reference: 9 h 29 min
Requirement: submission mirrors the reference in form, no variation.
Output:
4 h 44 min
